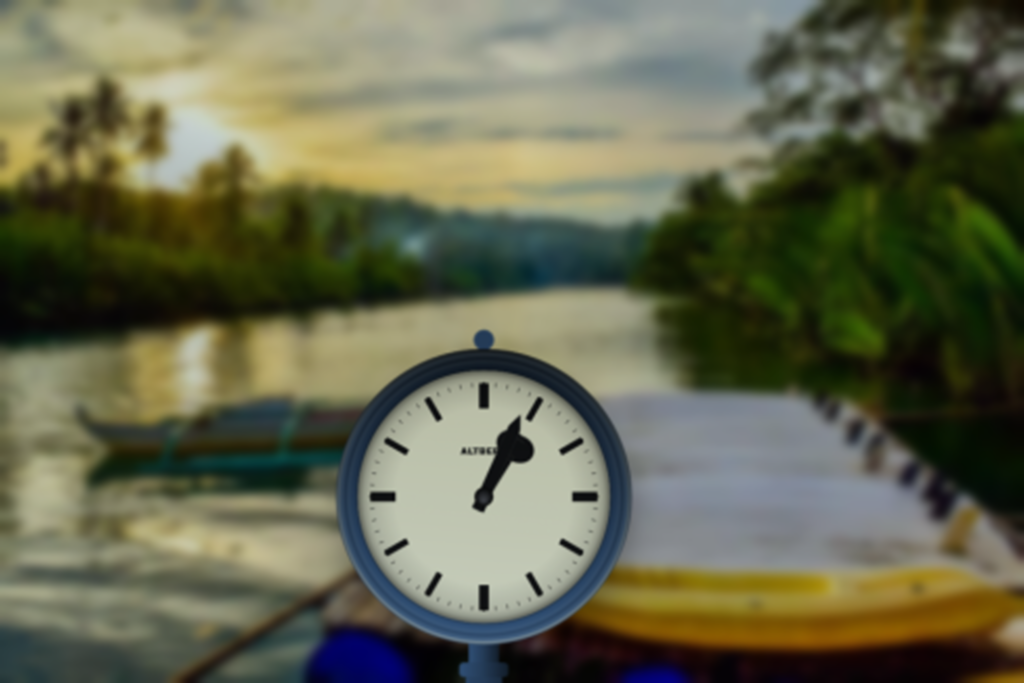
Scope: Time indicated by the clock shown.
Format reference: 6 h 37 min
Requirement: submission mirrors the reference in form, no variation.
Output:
1 h 04 min
